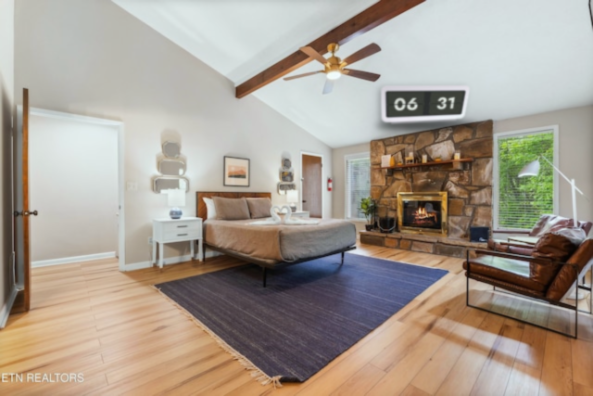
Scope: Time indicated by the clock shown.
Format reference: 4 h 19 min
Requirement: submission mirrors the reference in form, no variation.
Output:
6 h 31 min
